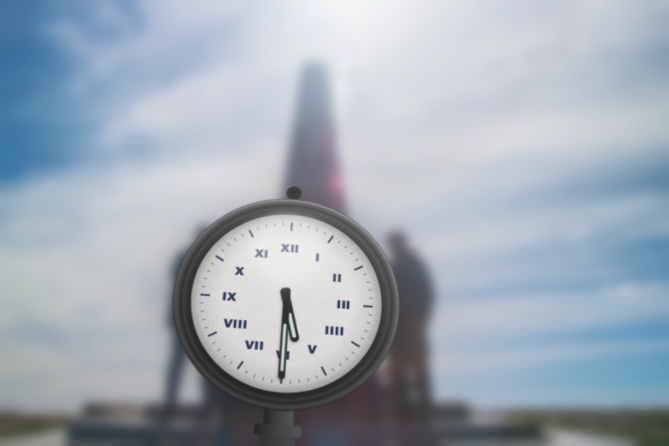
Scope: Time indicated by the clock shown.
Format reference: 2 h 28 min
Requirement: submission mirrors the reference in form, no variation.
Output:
5 h 30 min
